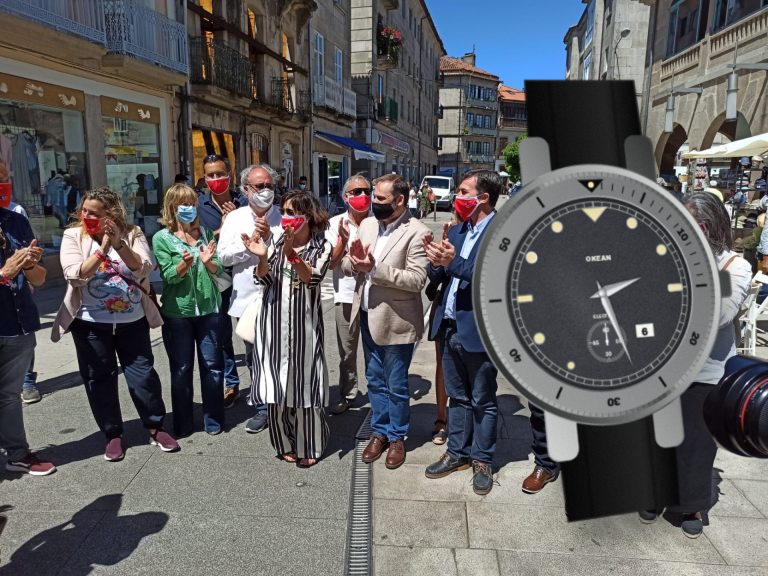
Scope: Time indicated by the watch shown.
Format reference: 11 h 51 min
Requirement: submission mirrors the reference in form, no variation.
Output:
2 h 27 min
